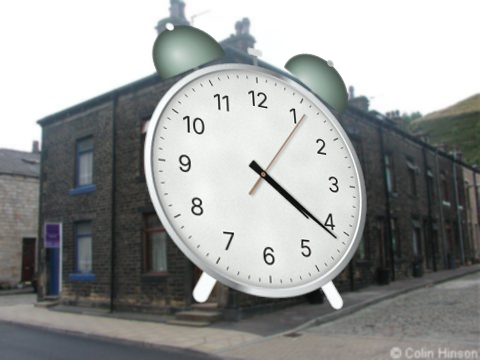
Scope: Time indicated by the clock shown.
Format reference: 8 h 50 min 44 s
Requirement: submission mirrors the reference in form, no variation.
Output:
4 h 21 min 06 s
